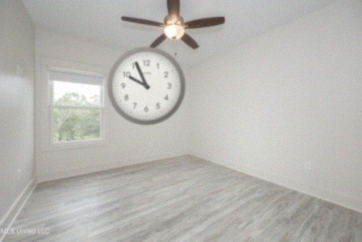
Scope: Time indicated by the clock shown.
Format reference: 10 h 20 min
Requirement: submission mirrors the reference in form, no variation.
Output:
9 h 56 min
